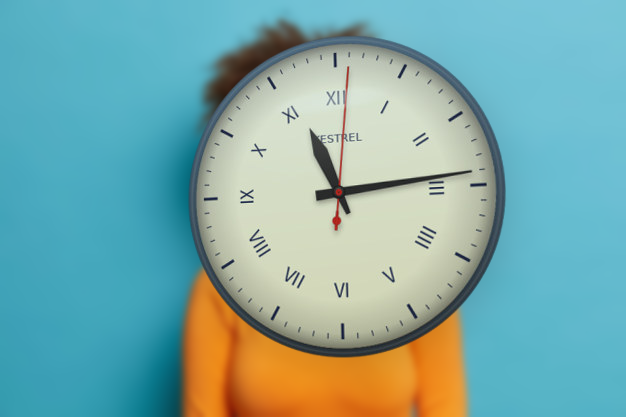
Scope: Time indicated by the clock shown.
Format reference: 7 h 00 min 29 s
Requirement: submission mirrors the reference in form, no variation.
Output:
11 h 14 min 01 s
